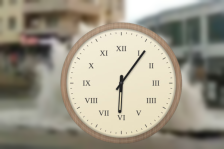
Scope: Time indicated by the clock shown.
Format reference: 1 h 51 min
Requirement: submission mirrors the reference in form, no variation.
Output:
6 h 06 min
